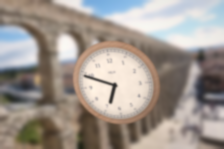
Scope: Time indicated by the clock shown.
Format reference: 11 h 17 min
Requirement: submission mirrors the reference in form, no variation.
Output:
6 h 49 min
